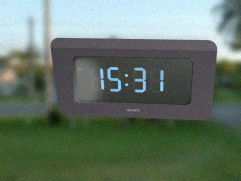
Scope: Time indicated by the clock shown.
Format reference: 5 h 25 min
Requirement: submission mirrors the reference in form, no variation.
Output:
15 h 31 min
